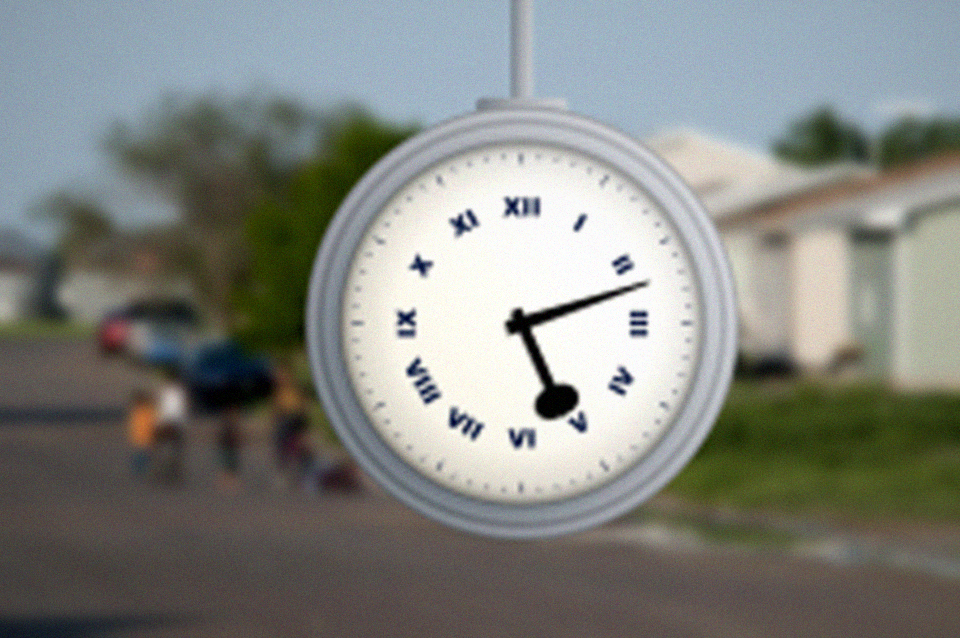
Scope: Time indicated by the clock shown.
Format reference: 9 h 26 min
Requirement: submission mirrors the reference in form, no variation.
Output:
5 h 12 min
